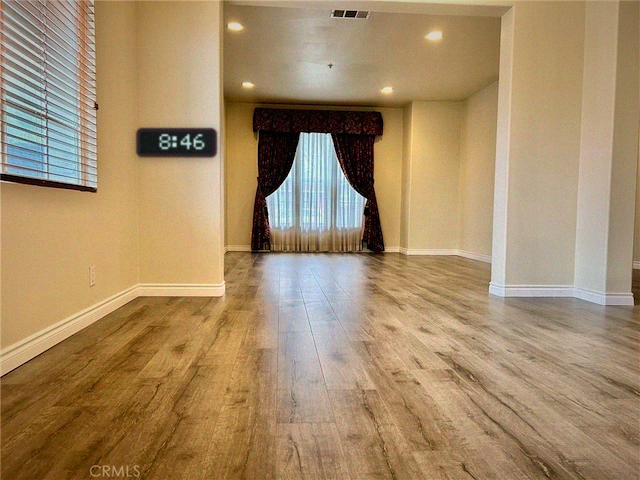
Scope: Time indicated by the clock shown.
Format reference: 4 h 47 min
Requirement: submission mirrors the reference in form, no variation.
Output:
8 h 46 min
